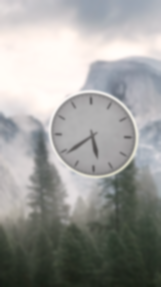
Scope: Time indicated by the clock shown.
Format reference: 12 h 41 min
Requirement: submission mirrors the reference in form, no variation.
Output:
5 h 39 min
